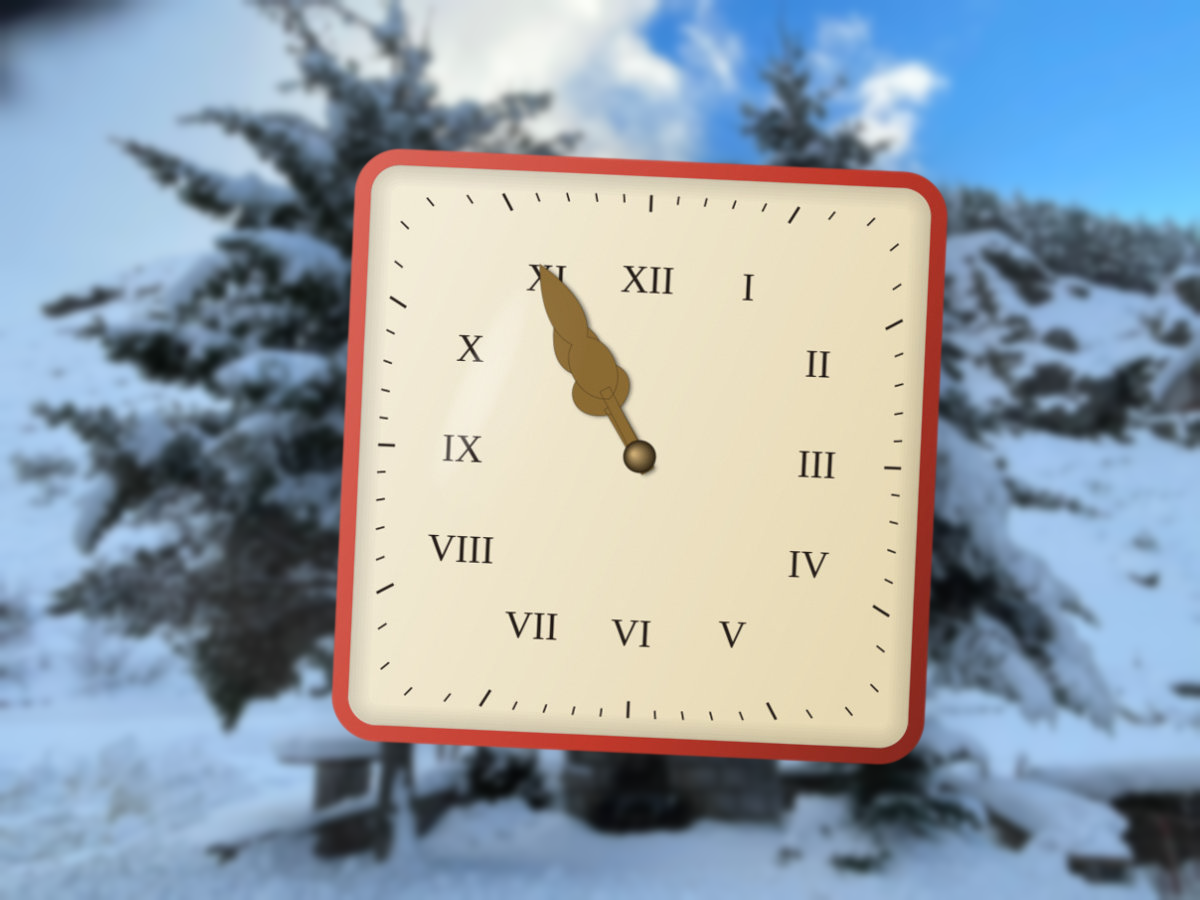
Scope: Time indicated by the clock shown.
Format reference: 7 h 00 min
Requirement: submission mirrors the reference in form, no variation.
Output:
10 h 55 min
